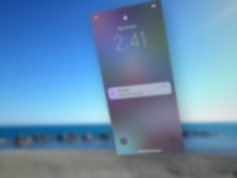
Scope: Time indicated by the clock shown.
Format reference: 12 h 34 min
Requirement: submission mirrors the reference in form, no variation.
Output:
2 h 41 min
